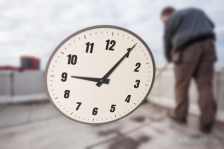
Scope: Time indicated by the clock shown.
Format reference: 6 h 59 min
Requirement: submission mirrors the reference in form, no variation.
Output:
9 h 05 min
